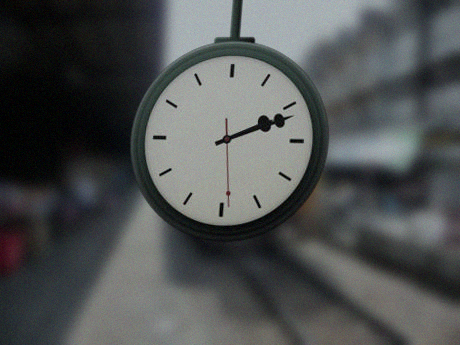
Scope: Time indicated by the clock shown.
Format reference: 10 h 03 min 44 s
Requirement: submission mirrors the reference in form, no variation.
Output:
2 h 11 min 29 s
